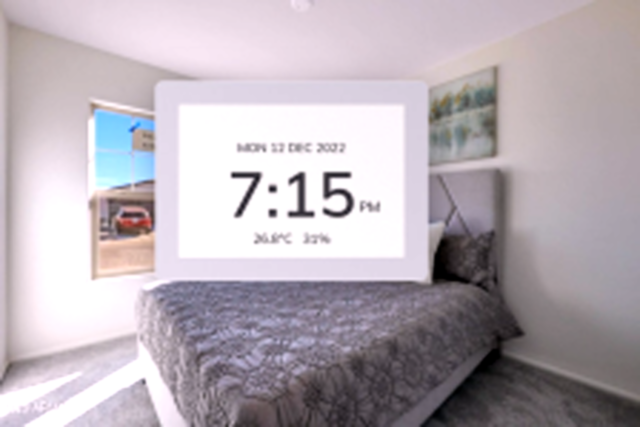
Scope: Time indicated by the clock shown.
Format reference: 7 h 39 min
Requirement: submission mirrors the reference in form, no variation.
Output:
7 h 15 min
